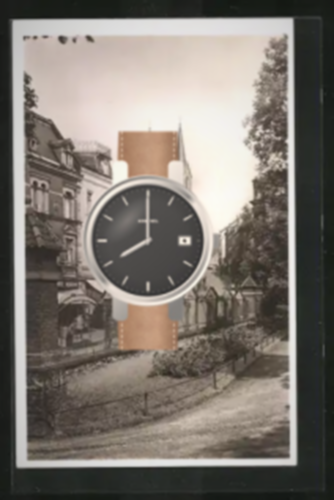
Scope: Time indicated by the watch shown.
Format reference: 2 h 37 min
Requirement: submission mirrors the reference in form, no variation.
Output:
8 h 00 min
